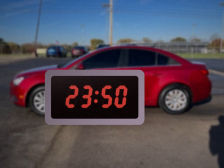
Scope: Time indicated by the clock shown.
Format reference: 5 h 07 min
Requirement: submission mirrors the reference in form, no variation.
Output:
23 h 50 min
